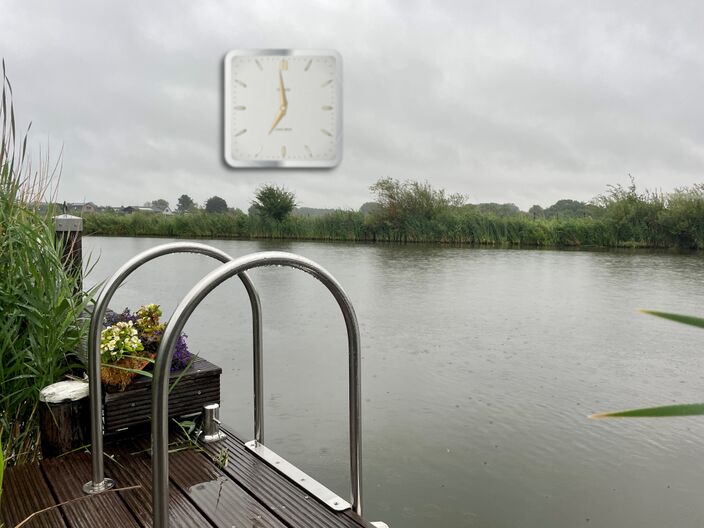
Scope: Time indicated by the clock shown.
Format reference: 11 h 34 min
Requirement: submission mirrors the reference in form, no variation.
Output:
6 h 59 min
